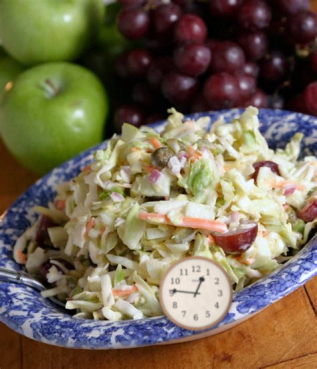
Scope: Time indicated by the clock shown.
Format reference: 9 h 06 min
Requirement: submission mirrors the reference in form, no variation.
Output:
12 h 46 min
